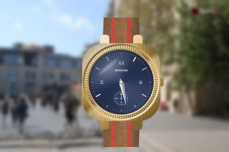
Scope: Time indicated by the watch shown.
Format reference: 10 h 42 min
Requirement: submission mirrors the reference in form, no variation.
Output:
5 h 28 min
